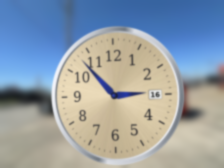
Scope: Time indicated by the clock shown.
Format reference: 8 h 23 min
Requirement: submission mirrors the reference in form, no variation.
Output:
2 h 53 min
